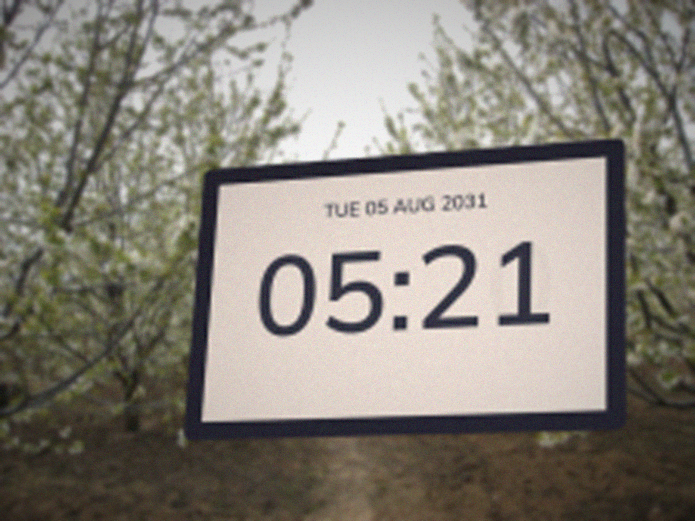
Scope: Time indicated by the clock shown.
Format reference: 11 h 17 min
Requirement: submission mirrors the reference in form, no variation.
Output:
5 h 21 min
